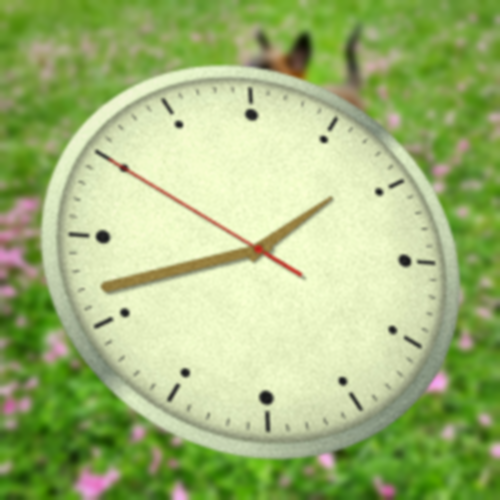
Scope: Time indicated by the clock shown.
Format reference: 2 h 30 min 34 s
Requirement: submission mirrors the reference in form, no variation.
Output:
1 h 41 min 50 s
